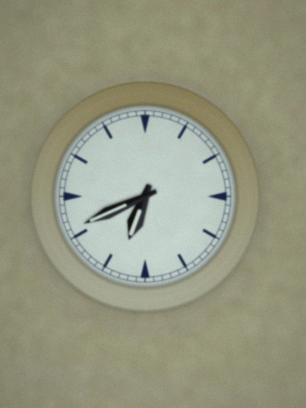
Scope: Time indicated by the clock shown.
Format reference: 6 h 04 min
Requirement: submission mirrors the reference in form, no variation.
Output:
6 h 41 min
